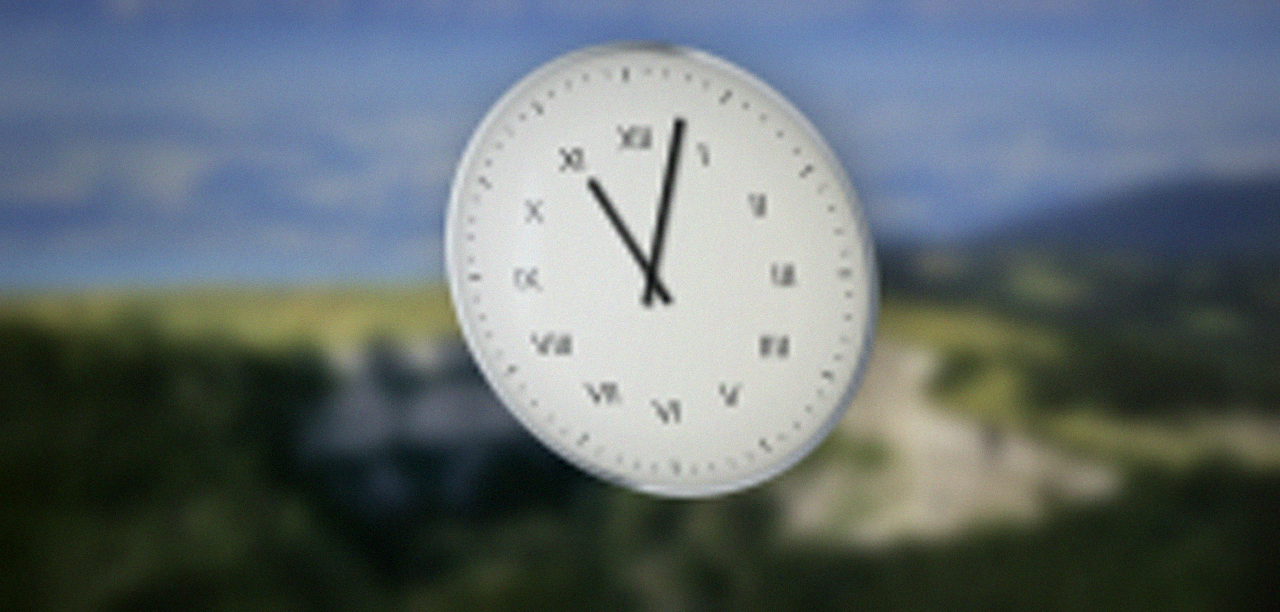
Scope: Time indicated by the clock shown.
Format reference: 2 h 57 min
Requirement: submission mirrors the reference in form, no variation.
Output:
11 h 03 min
